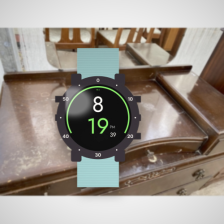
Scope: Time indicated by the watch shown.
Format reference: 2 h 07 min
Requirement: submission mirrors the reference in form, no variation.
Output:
8 h 19 min
